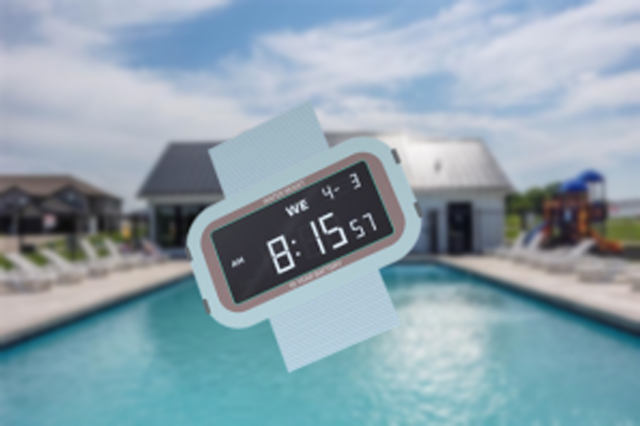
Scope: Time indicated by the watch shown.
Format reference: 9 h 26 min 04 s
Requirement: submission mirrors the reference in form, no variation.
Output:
8 h 15 min 57 s
